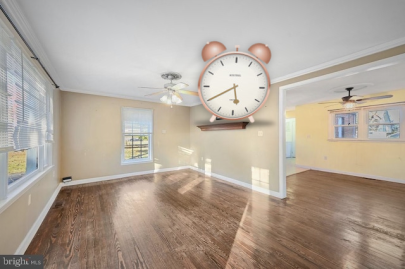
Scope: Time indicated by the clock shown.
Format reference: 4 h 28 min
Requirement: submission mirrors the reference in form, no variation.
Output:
5 h 40 min
